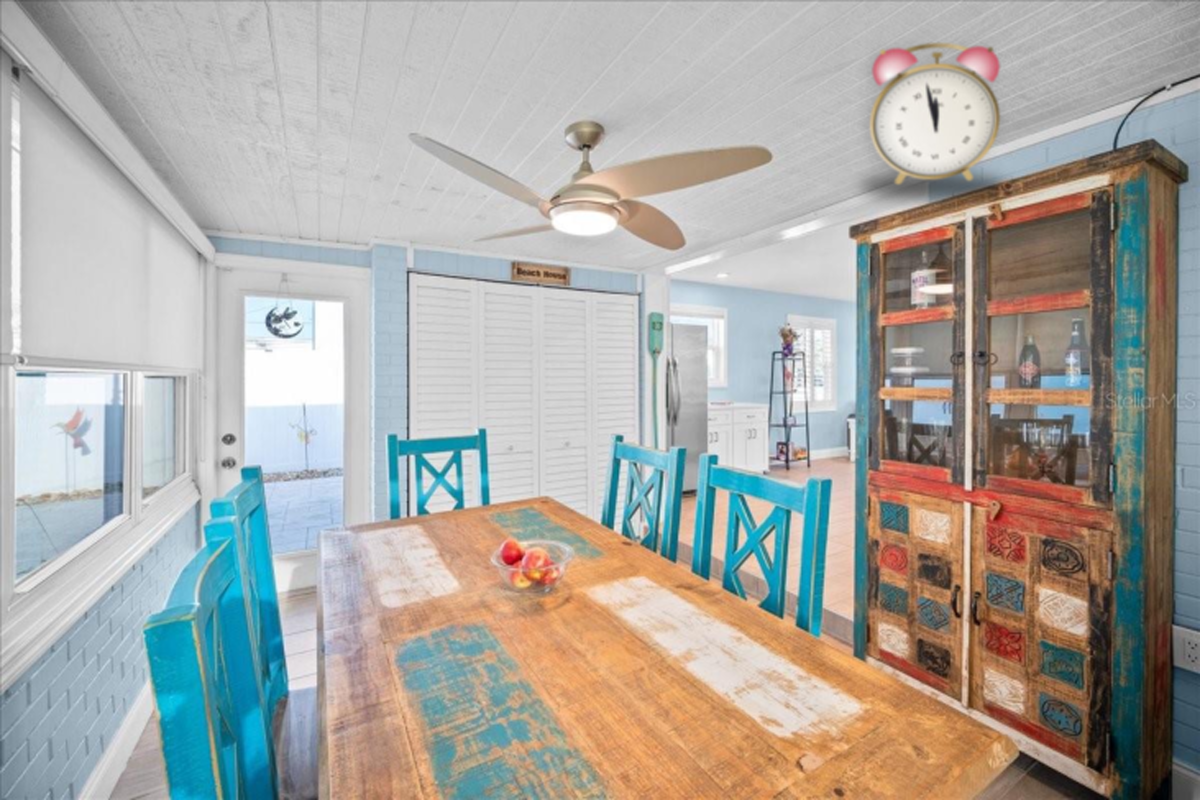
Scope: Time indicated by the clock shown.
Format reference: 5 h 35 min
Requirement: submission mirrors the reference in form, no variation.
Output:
11 h 58 min
